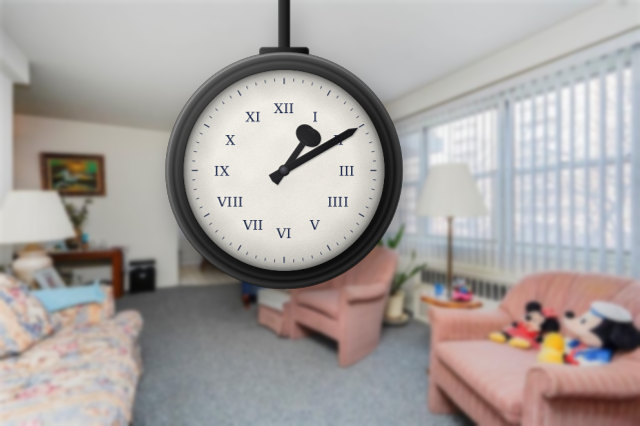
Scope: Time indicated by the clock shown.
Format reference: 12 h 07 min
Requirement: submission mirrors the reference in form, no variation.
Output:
1 h 10 min
